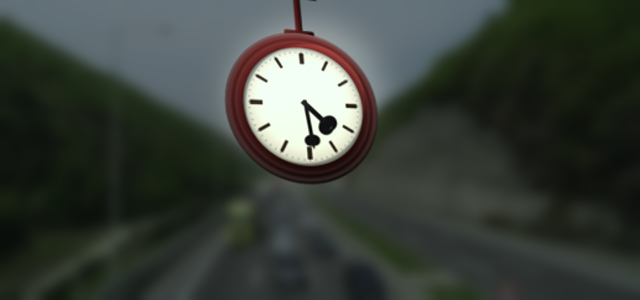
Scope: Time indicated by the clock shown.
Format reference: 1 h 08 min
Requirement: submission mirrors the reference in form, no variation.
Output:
4 h 29 min
